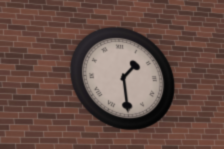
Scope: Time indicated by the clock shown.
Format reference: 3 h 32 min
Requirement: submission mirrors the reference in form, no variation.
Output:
1 h 30 min
